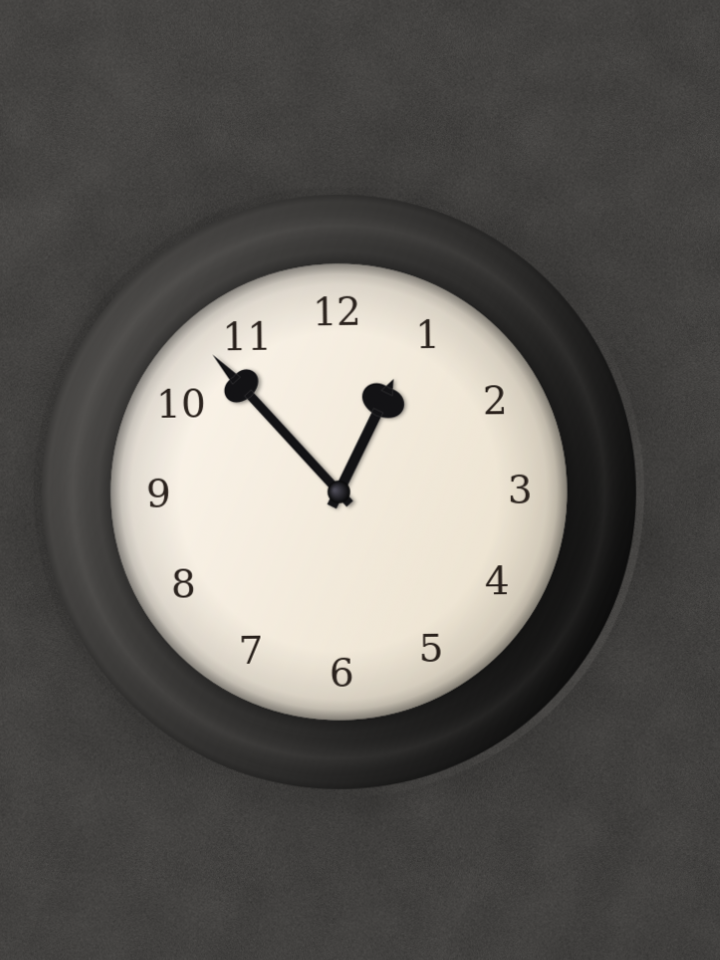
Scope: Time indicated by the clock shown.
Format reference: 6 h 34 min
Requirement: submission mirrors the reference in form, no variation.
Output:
12 h 53 min
